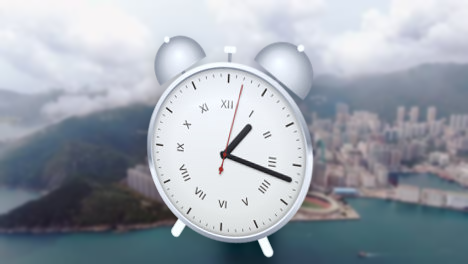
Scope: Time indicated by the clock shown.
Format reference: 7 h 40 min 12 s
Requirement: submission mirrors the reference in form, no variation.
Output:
1 h 17 min 02 s
